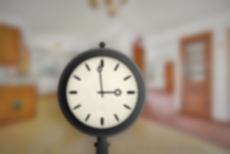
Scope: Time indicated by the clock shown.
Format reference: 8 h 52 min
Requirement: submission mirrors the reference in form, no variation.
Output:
2 h 59 min
